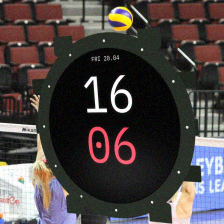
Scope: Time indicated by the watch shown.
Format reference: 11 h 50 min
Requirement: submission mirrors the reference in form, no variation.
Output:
16 h 06 min
